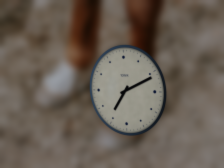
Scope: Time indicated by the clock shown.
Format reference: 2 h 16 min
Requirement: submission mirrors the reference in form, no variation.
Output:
7 h 11 min
